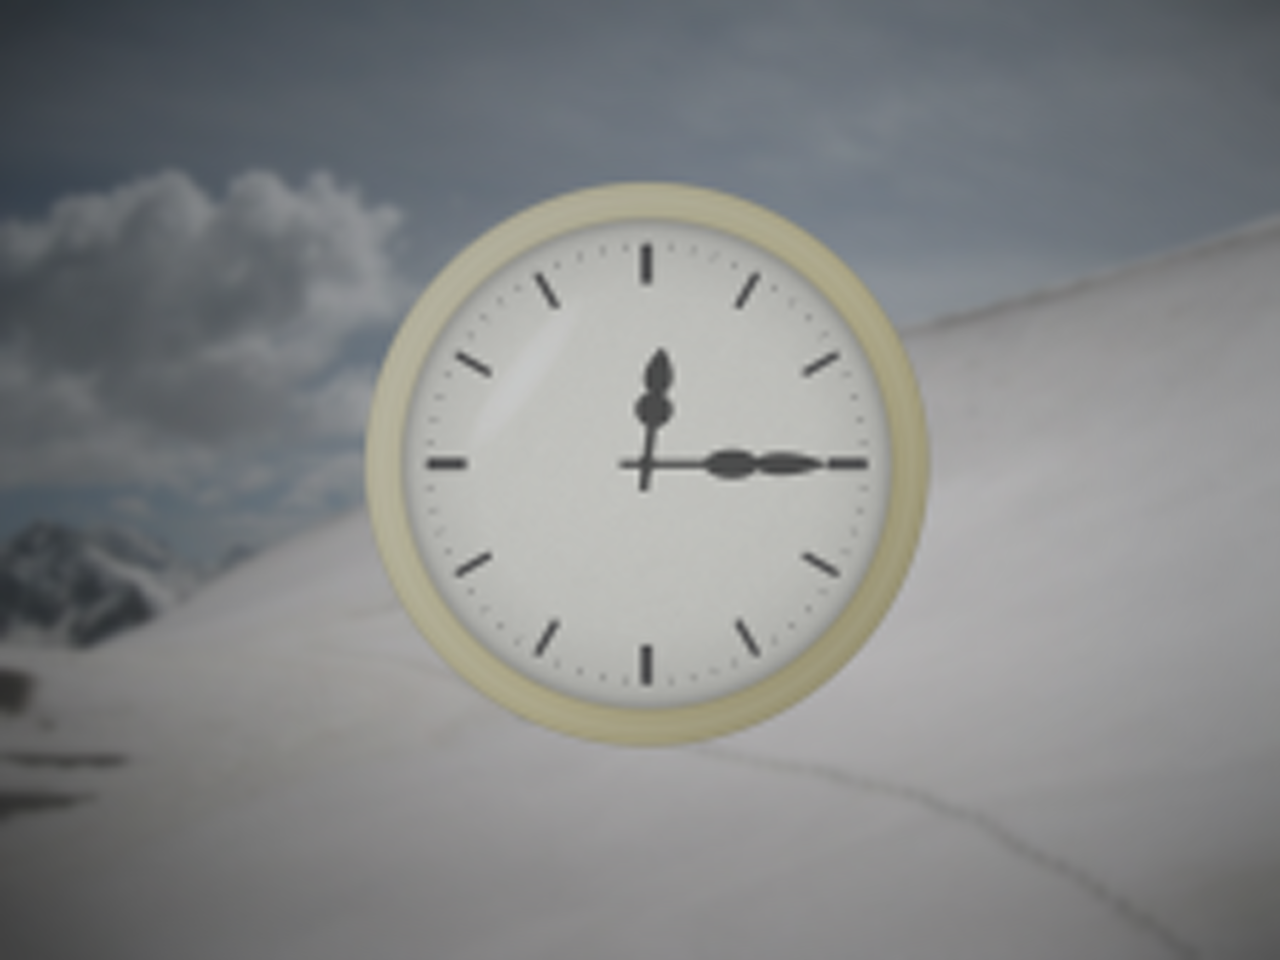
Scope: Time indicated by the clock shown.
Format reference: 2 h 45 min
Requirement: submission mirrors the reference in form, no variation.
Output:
12 h 15 min
